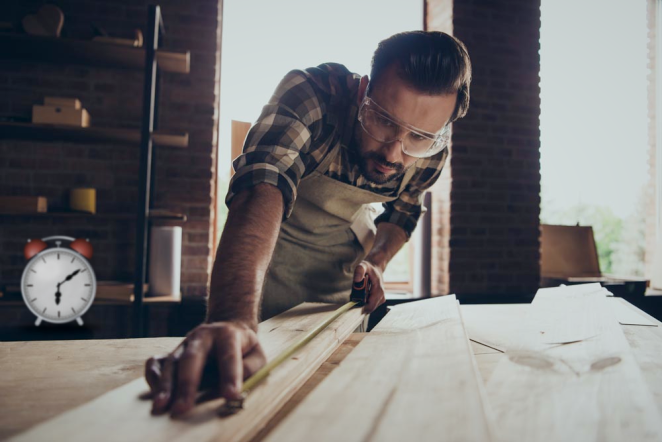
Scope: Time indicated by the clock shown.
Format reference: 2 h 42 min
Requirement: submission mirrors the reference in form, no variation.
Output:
6 h 09 min
